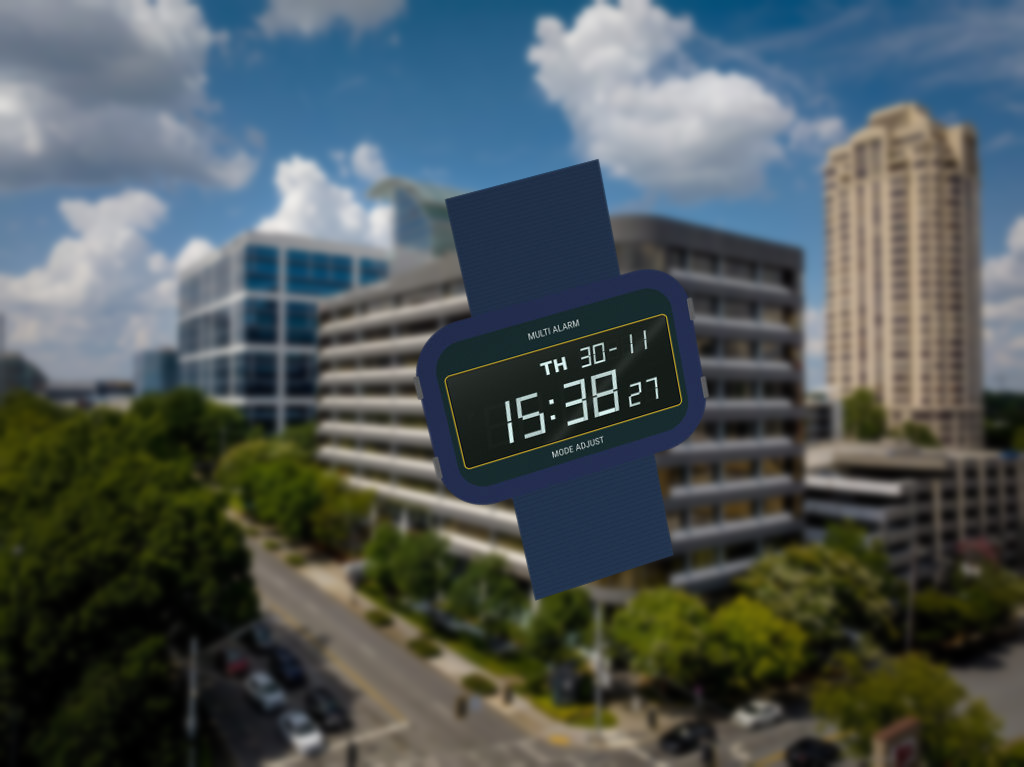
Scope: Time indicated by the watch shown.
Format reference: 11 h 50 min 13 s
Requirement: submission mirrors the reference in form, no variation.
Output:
15 h 38 min 27 s
